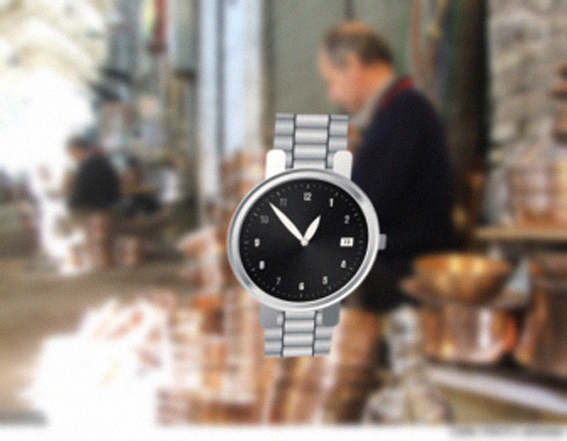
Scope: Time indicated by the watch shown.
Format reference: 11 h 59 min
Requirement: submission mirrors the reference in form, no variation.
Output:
12 h 53 min
